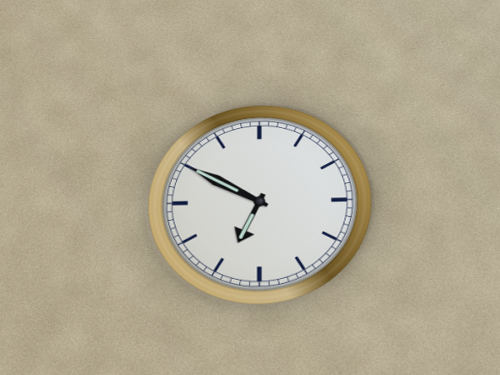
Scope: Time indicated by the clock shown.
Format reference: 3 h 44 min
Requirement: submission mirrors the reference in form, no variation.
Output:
6 h 50 min
